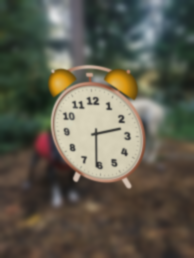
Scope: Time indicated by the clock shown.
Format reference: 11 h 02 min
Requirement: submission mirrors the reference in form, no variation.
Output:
2 h 31 min
